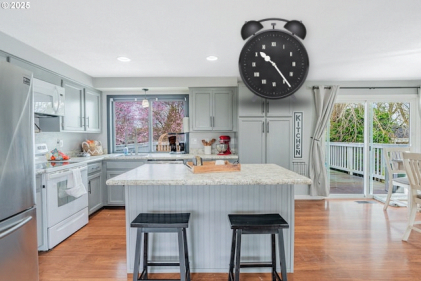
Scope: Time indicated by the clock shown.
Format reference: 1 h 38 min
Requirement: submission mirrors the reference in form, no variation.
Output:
10 h 24 min
